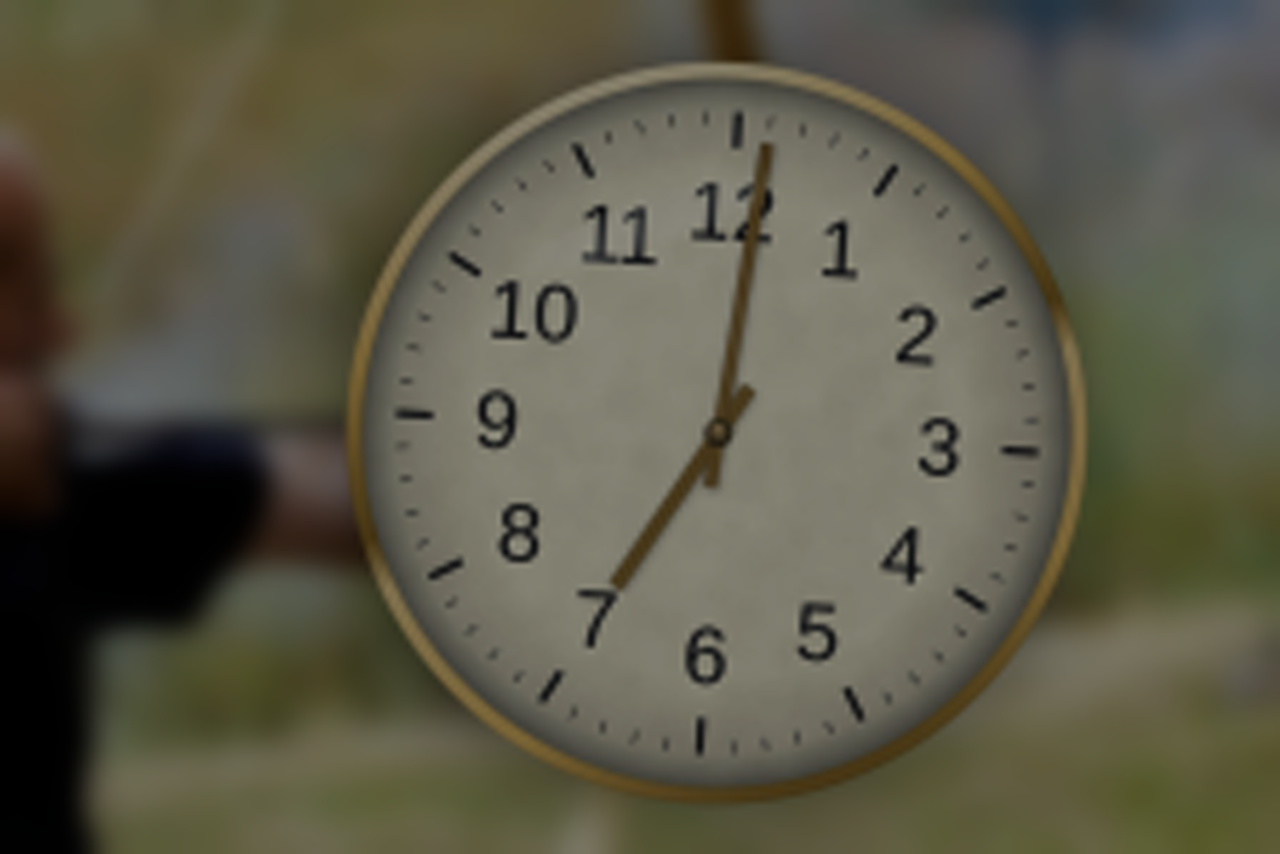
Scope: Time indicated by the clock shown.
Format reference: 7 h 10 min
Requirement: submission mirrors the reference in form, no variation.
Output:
7 h 01 min
